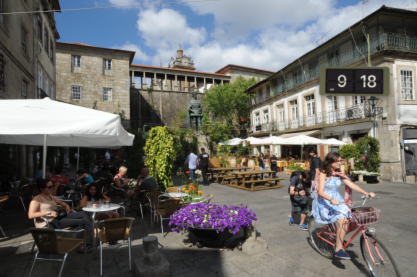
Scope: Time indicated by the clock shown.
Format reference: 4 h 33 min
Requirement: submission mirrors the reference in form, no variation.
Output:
9 h 18 min
